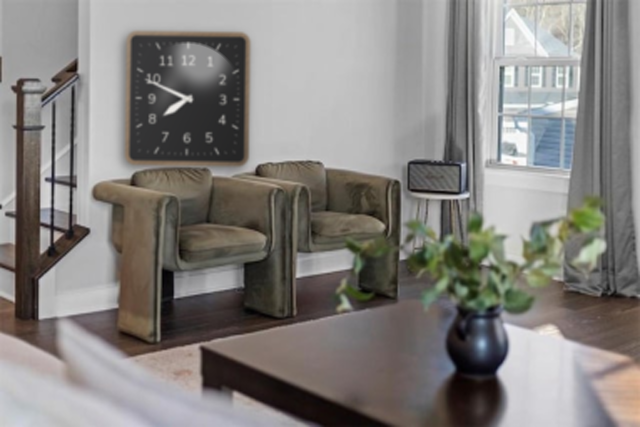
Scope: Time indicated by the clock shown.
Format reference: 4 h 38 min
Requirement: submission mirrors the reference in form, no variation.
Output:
7 h 49 min
